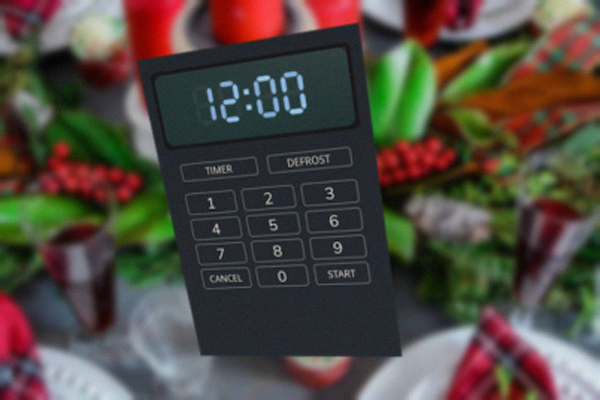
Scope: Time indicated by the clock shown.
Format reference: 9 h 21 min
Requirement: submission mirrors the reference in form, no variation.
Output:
12 h 00 min
